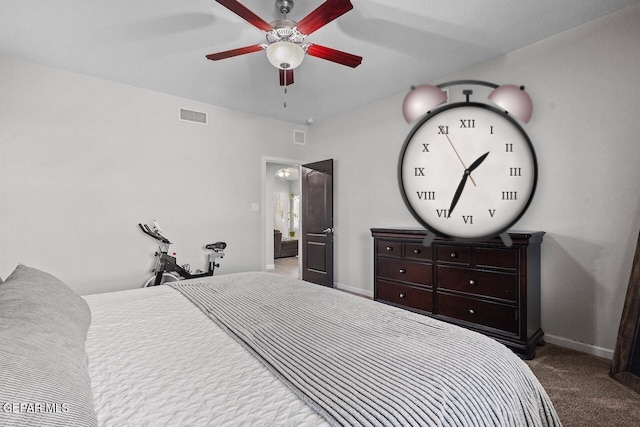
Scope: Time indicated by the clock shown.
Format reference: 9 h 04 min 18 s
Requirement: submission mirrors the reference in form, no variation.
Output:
1 h 33 min 55 s
